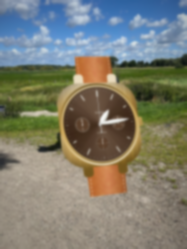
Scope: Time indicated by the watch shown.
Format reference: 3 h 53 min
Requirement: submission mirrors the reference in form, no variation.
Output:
1 h 14 min
